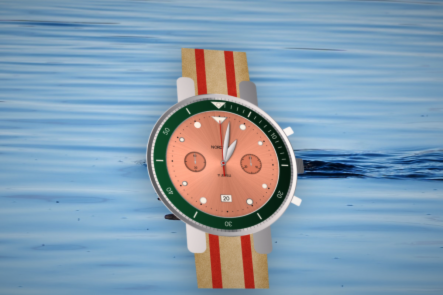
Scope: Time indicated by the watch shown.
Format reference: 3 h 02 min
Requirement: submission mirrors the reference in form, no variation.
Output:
1 h 02 min
